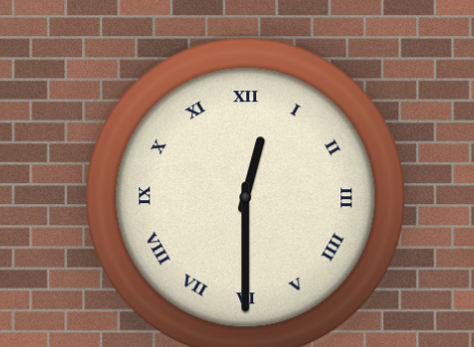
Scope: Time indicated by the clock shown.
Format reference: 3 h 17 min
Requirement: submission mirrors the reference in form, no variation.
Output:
12 h 30 min
